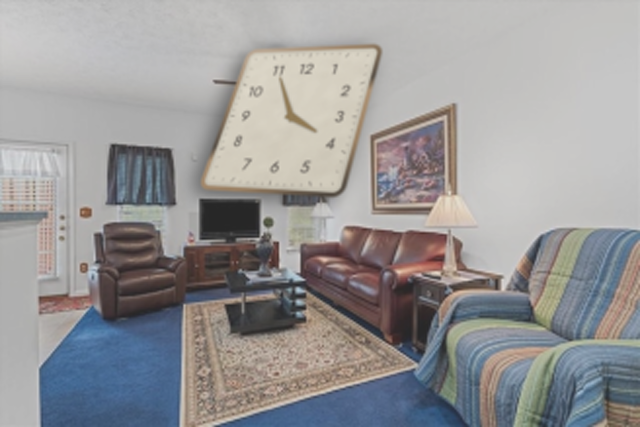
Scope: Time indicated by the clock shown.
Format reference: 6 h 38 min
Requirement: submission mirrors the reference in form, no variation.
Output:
3 h 55 min
